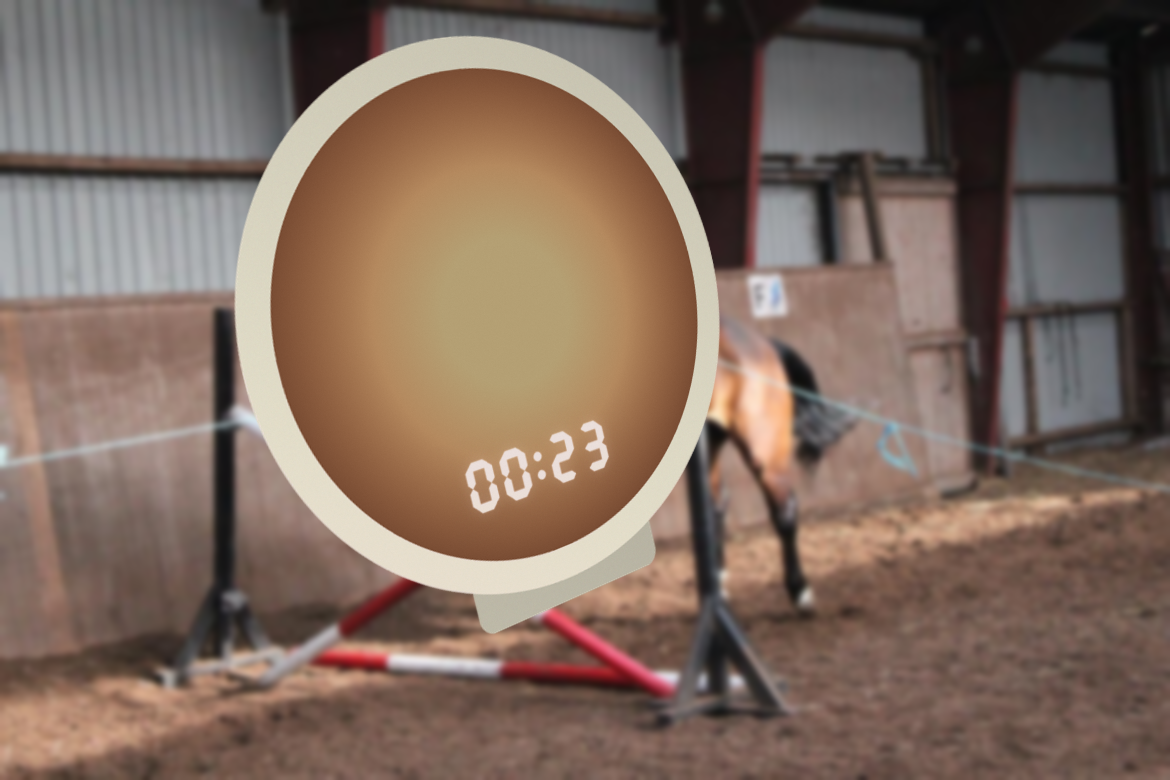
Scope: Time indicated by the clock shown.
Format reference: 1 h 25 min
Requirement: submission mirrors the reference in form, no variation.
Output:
0 h 23 min
